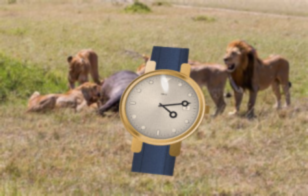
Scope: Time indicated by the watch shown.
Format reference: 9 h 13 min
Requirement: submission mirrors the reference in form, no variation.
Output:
4 h 13 min
